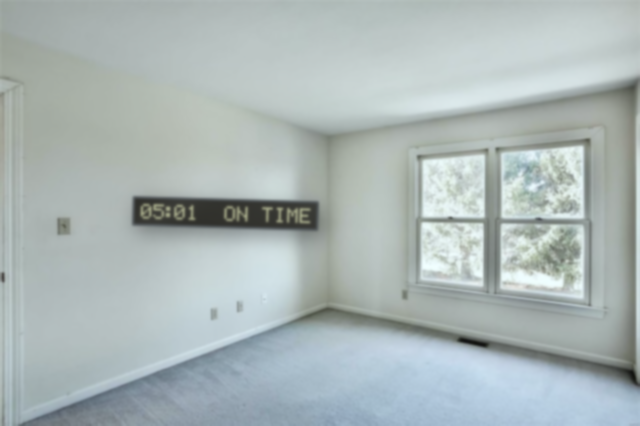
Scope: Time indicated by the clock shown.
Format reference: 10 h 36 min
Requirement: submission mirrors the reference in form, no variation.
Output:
5 h 01 min
